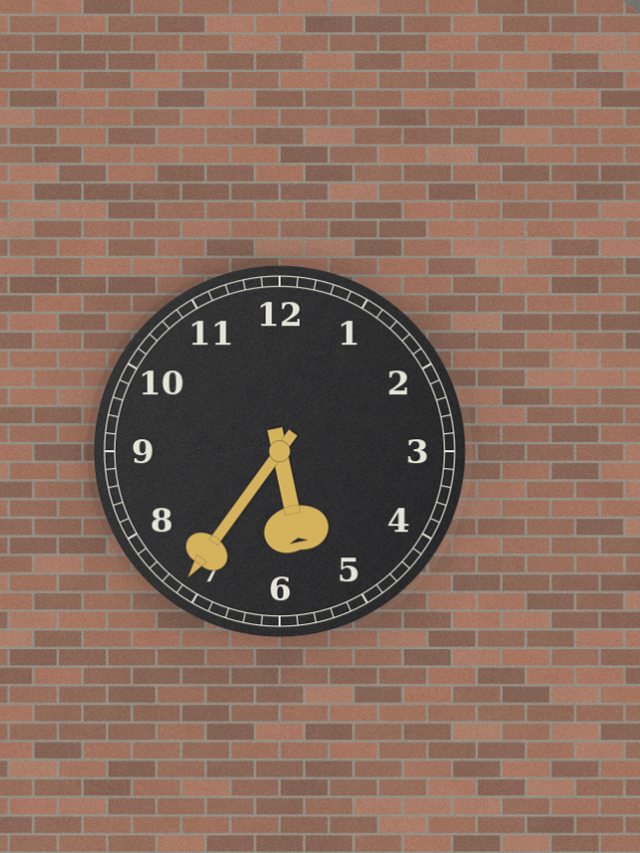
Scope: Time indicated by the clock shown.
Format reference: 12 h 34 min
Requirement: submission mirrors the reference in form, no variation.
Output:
5 h 36 min
